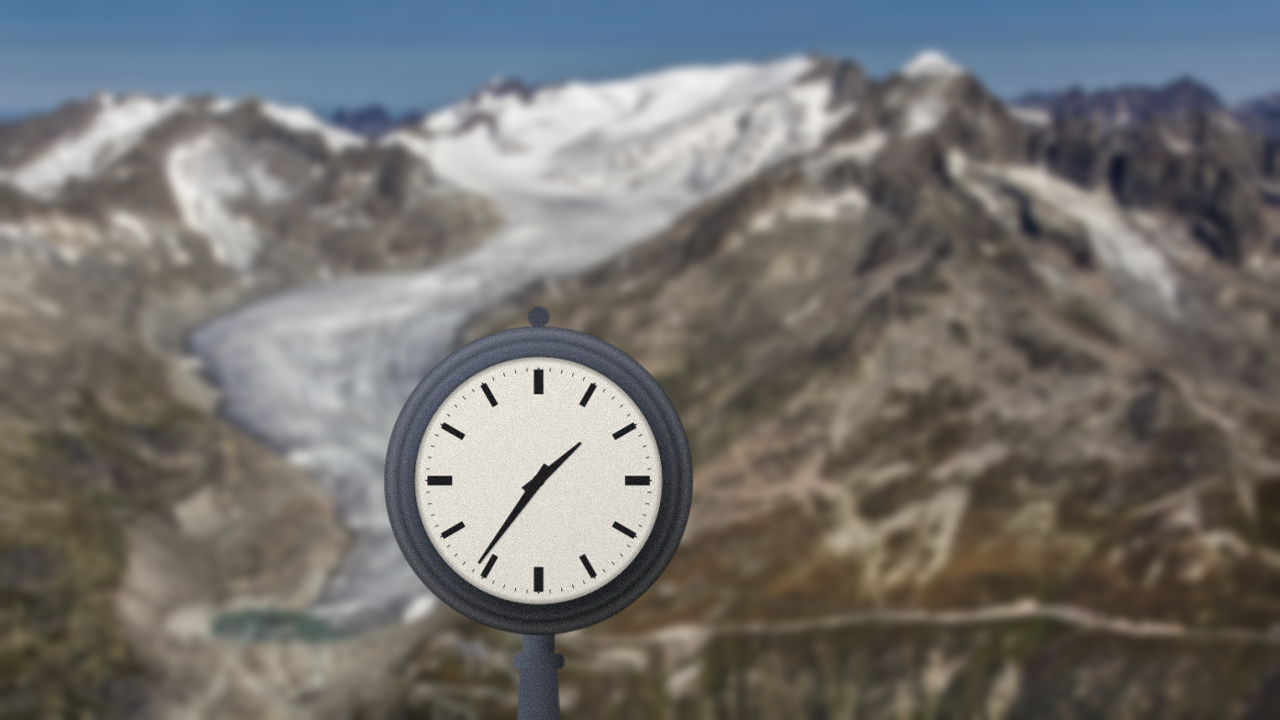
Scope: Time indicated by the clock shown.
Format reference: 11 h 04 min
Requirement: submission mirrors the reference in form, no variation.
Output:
1 h 36 min
